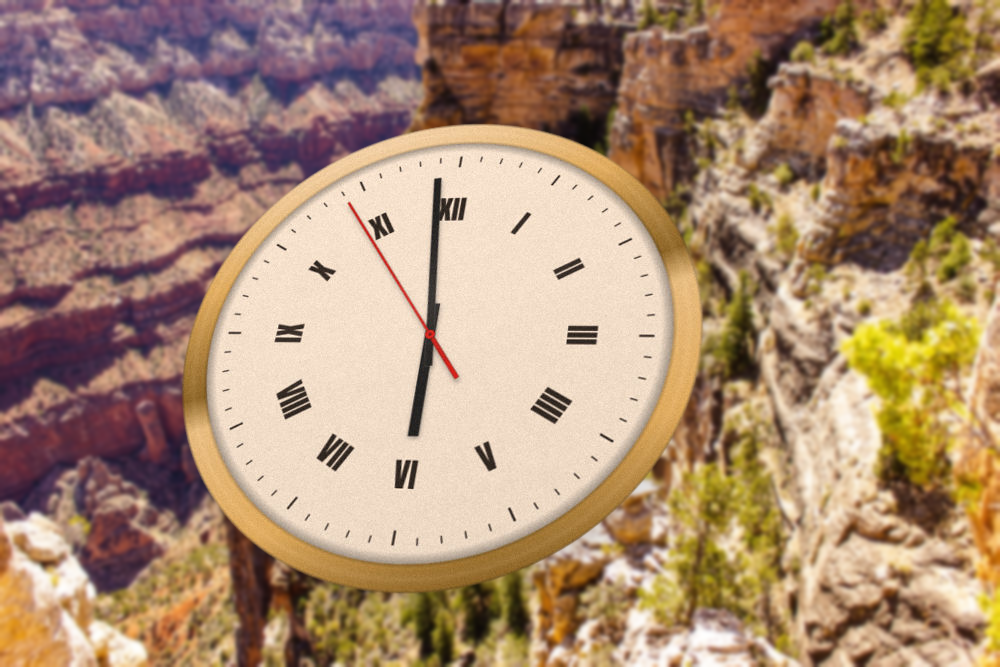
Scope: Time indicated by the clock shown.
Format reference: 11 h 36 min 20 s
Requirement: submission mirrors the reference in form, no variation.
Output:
5 h 58 min 54 s
